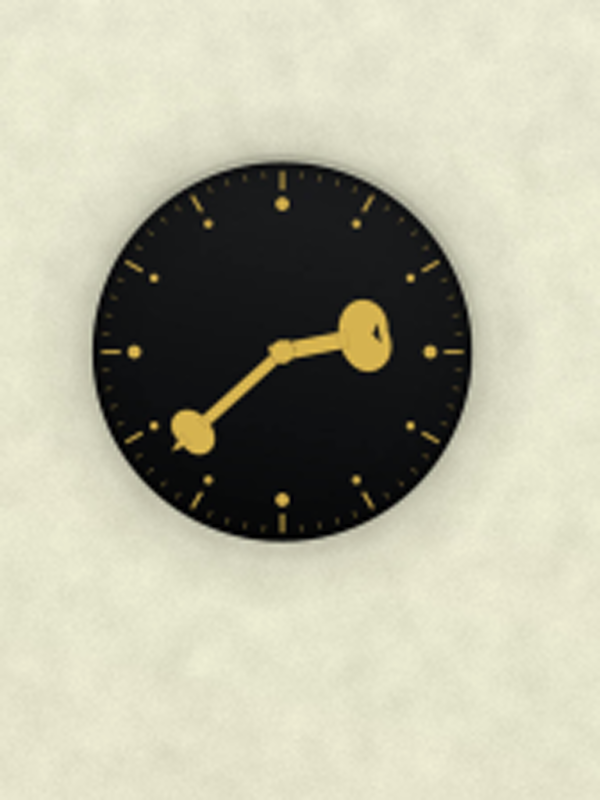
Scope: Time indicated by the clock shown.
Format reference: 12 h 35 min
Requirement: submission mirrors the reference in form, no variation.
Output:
2 h 38 min
